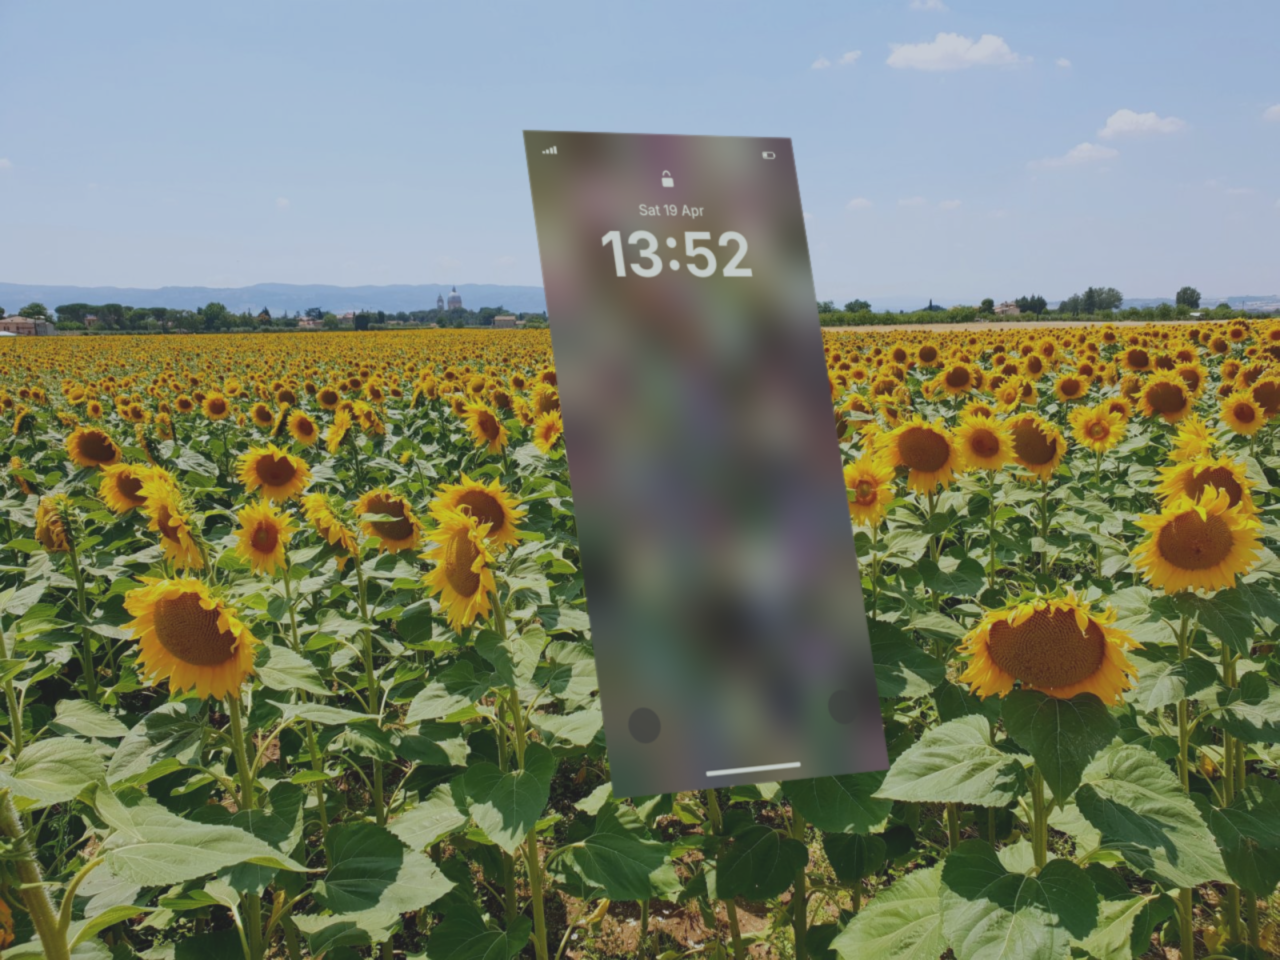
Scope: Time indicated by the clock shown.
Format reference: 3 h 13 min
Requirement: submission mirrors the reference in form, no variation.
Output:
13 h 52 min
